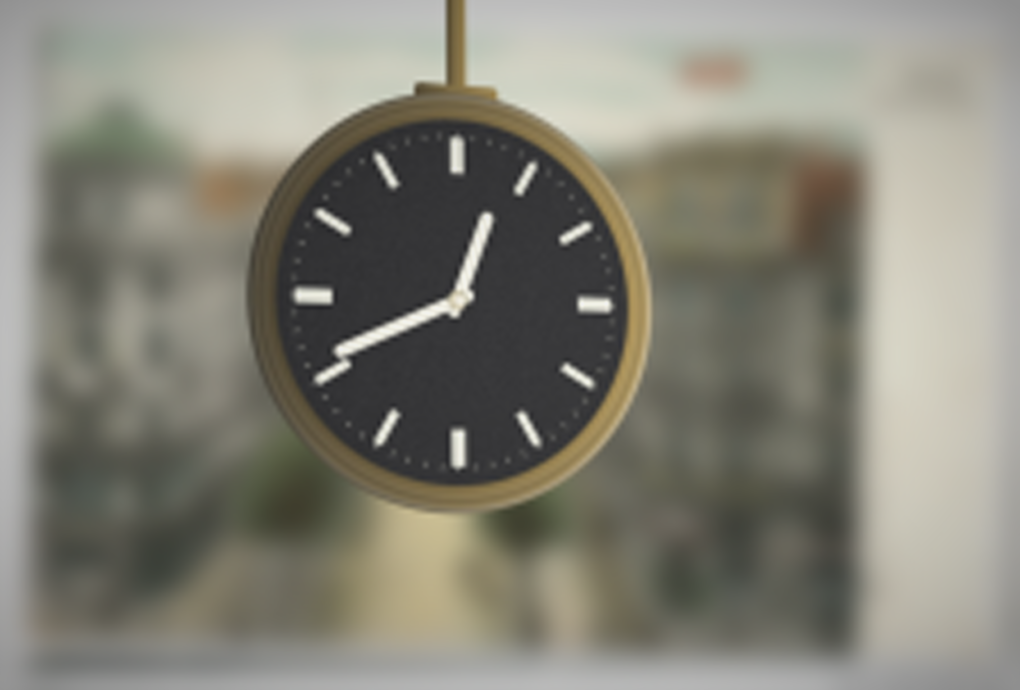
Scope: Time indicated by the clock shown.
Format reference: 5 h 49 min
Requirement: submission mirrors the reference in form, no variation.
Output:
12 h 41 min
